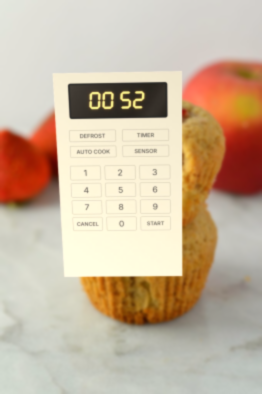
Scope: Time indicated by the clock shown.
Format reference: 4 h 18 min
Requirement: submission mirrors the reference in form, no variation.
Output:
0 h 52 min
